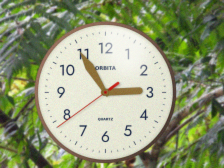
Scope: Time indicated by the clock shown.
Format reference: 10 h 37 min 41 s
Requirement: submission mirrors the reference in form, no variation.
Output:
2 h 54 min 39 s
